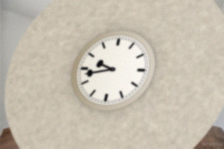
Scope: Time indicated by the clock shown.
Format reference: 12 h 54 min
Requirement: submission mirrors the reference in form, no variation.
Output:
9 h 43 min
